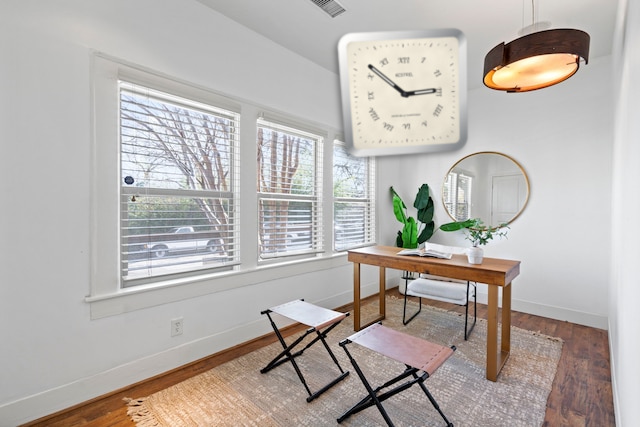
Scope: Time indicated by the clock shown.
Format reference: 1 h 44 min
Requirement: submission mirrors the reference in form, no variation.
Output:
2 h 52 min
